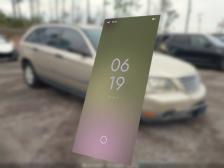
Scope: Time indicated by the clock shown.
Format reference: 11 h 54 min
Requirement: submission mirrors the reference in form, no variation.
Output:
6 h 19 min
